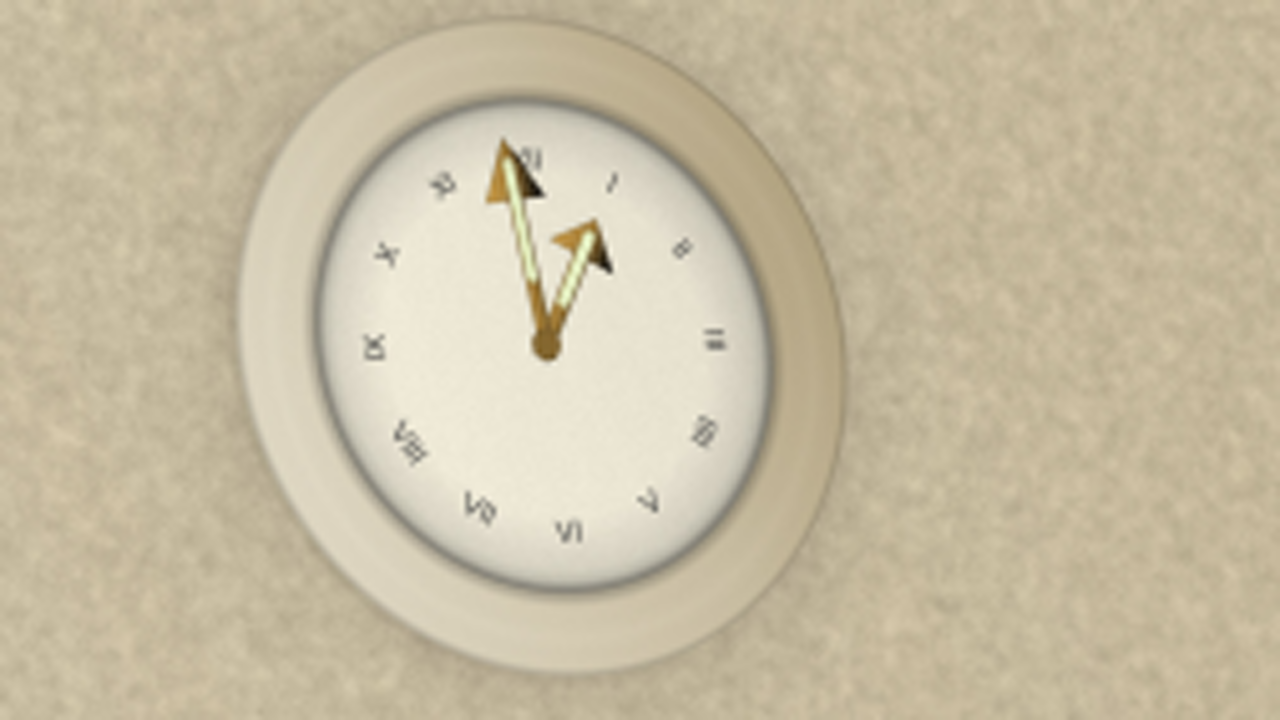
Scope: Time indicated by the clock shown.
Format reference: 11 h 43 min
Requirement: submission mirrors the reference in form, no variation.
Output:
12 h 59 min
